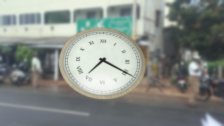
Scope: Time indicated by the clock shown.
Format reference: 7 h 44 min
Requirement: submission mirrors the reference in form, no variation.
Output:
7 h 20 min
